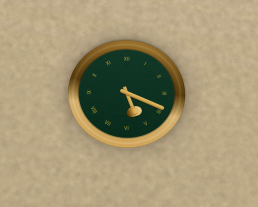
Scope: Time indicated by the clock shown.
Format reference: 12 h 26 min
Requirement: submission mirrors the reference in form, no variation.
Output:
5 h 19 min
